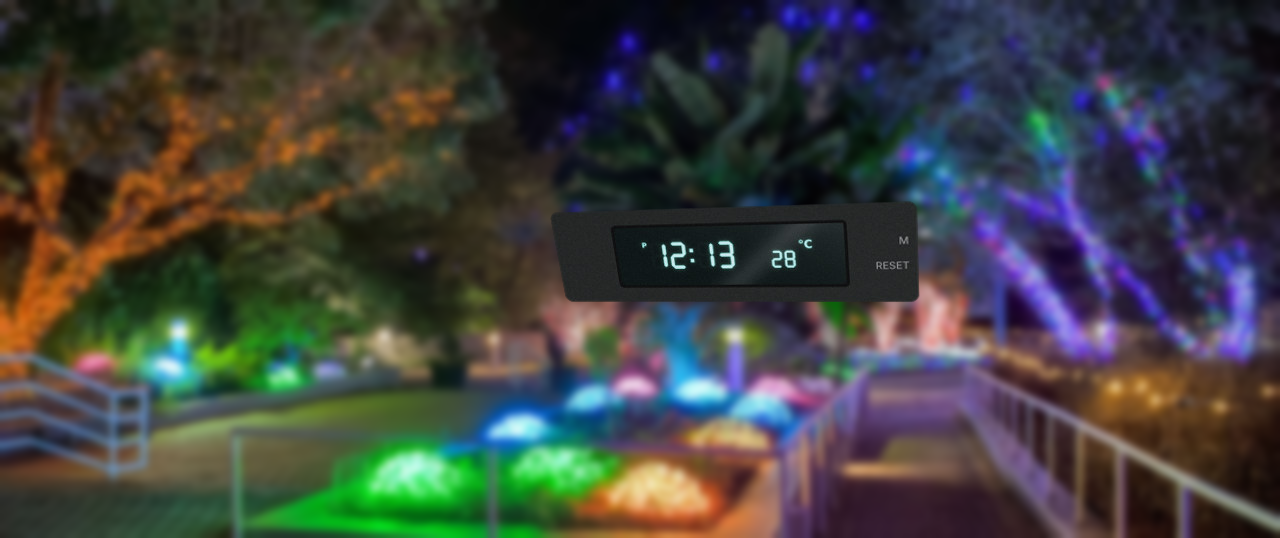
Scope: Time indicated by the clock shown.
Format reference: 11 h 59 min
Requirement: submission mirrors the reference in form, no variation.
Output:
12 h 13 min
